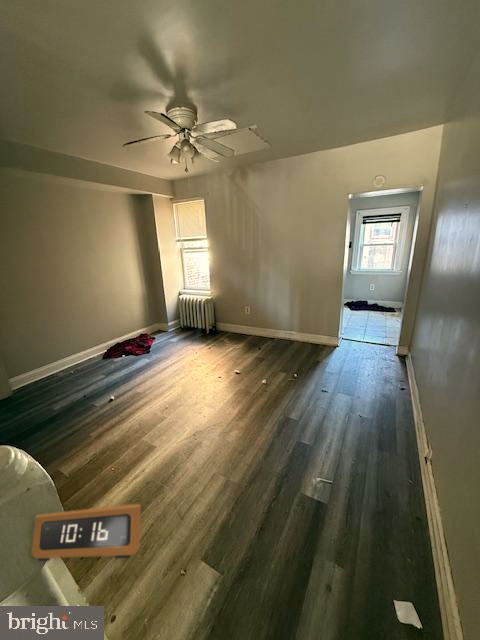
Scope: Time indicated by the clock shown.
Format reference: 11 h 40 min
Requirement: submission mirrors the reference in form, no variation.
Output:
10 h 16 min
